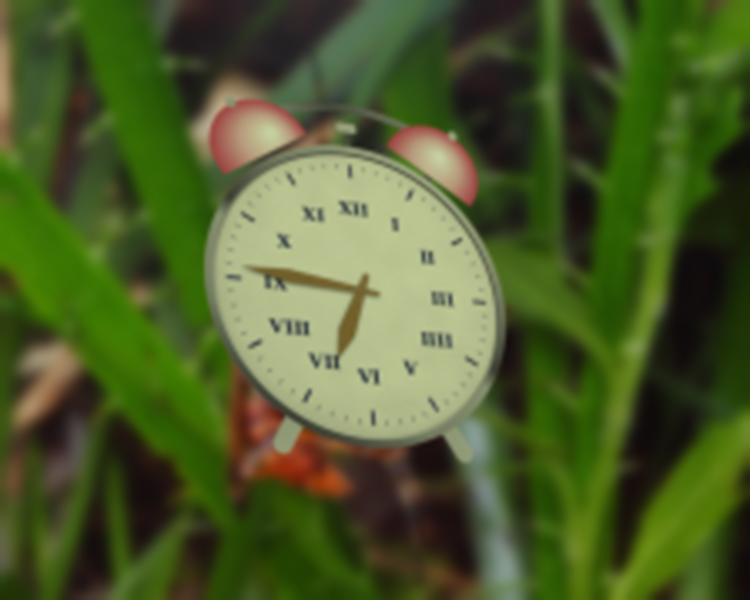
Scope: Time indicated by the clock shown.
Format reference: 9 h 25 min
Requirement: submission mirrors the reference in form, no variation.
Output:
6 h 46 min
